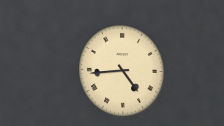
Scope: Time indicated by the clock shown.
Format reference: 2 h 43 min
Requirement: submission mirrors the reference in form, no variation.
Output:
4 h 44 min
